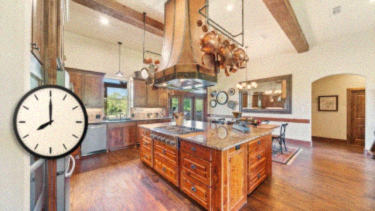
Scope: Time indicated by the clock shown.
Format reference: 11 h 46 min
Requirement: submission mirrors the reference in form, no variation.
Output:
8 h 00 min
